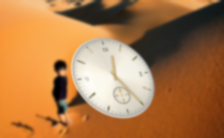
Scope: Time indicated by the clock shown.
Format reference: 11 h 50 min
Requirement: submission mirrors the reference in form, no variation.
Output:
12 h 25 min
